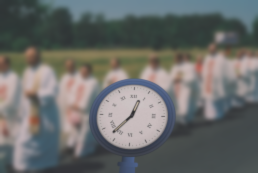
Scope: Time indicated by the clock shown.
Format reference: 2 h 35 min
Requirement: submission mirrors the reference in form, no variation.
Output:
12 h 37 min
